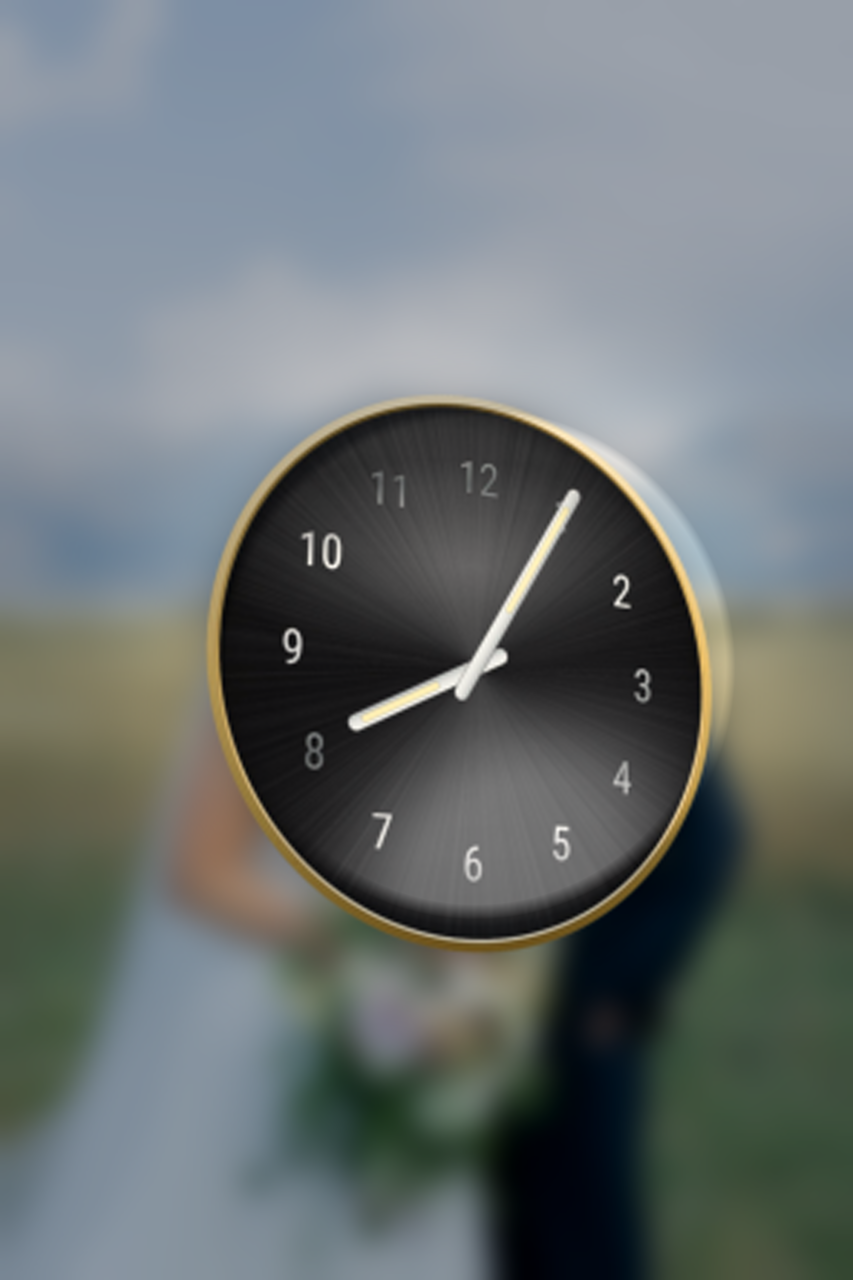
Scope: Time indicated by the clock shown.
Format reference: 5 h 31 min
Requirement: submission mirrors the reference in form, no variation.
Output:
8 h 05 min
